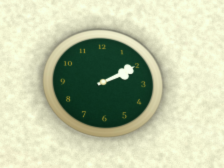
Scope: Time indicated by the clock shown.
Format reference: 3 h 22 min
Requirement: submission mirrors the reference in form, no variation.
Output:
2 h 10 min
